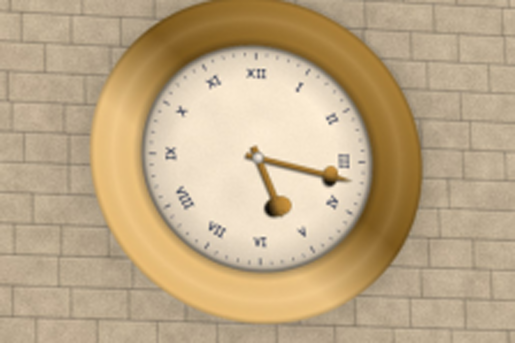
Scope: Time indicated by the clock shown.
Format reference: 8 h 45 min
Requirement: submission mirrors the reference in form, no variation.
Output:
5 h 17 min
